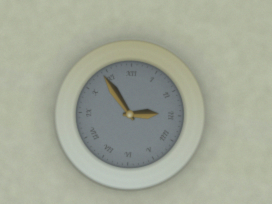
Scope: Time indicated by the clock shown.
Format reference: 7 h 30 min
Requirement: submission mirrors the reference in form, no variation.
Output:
2 h 54 min
